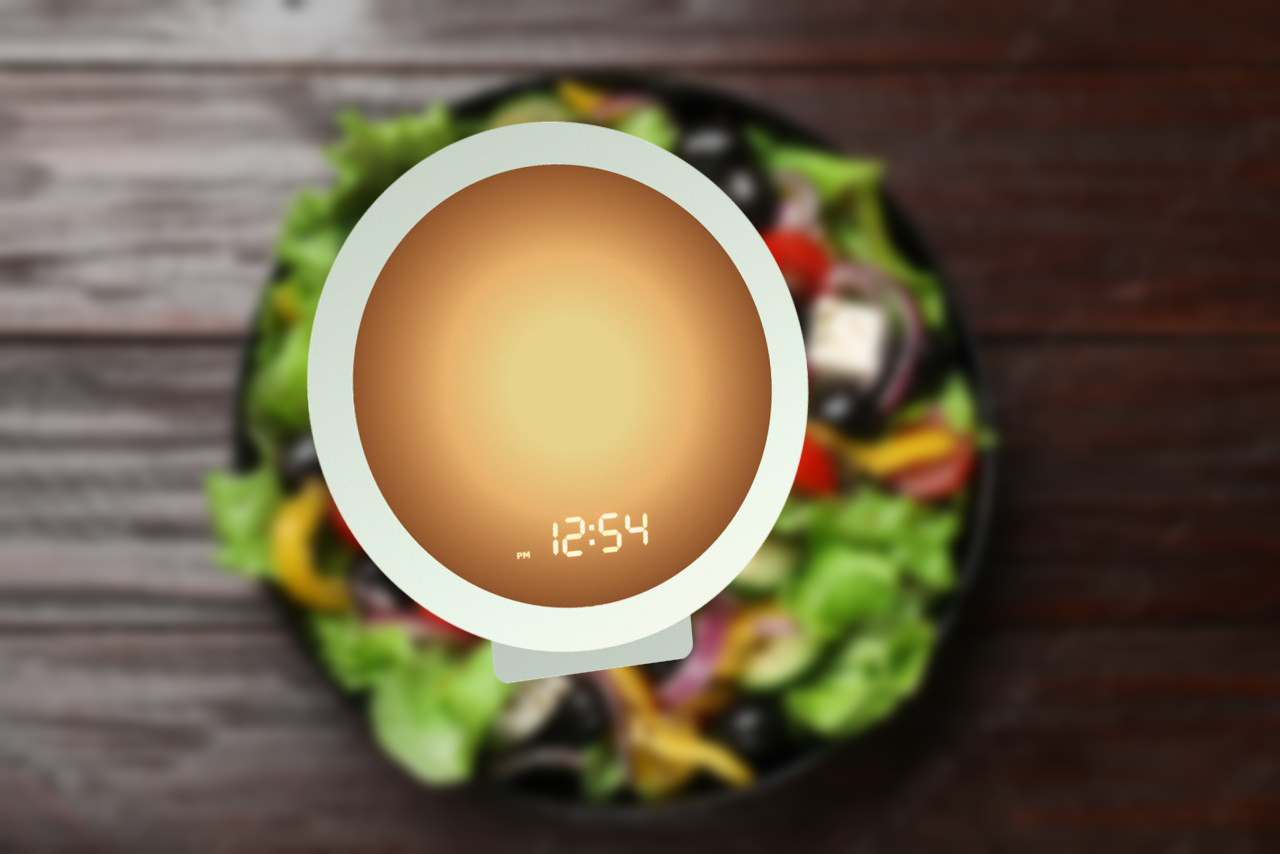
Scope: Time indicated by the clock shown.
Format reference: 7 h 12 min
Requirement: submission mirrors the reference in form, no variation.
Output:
12 h 54 min
